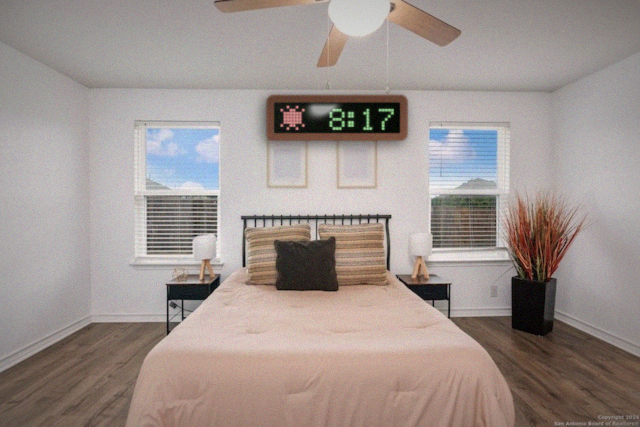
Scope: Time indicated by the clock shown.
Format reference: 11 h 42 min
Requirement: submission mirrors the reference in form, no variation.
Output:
8 h 17 min
